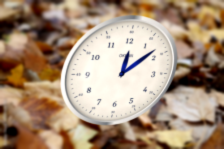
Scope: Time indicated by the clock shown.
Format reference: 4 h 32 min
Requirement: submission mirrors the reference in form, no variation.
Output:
12 h 08 min
